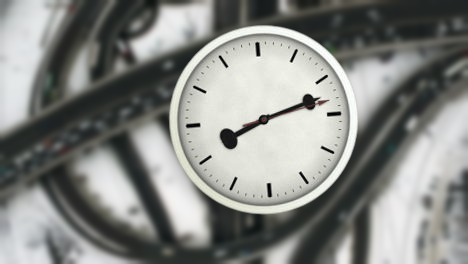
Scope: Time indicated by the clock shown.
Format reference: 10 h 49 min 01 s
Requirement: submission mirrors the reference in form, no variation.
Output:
8 h 12 min 13 s
